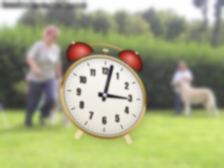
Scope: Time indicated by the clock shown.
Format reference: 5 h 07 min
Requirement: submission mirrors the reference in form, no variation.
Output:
3 h 02 min
